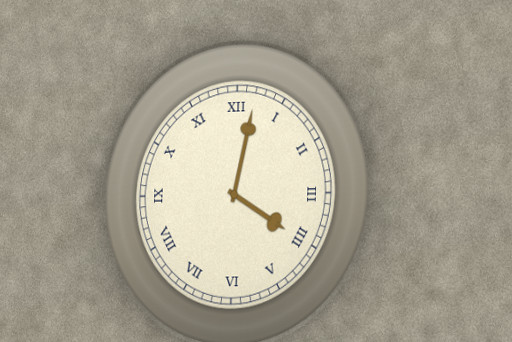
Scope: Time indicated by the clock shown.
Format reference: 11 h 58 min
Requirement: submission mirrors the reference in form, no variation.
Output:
4 h 02 min
